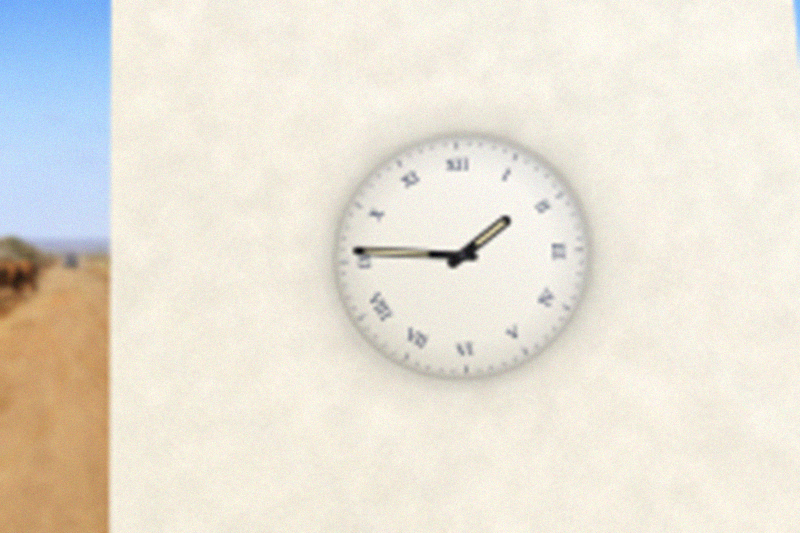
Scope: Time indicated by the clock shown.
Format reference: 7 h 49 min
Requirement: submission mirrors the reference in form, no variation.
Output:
1 h 46 min
